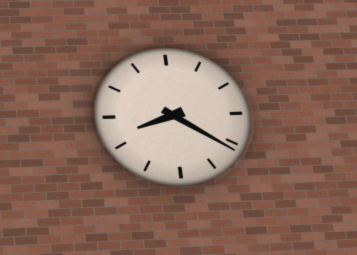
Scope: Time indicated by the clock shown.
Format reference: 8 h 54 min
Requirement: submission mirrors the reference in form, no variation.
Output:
8 h 21 min
